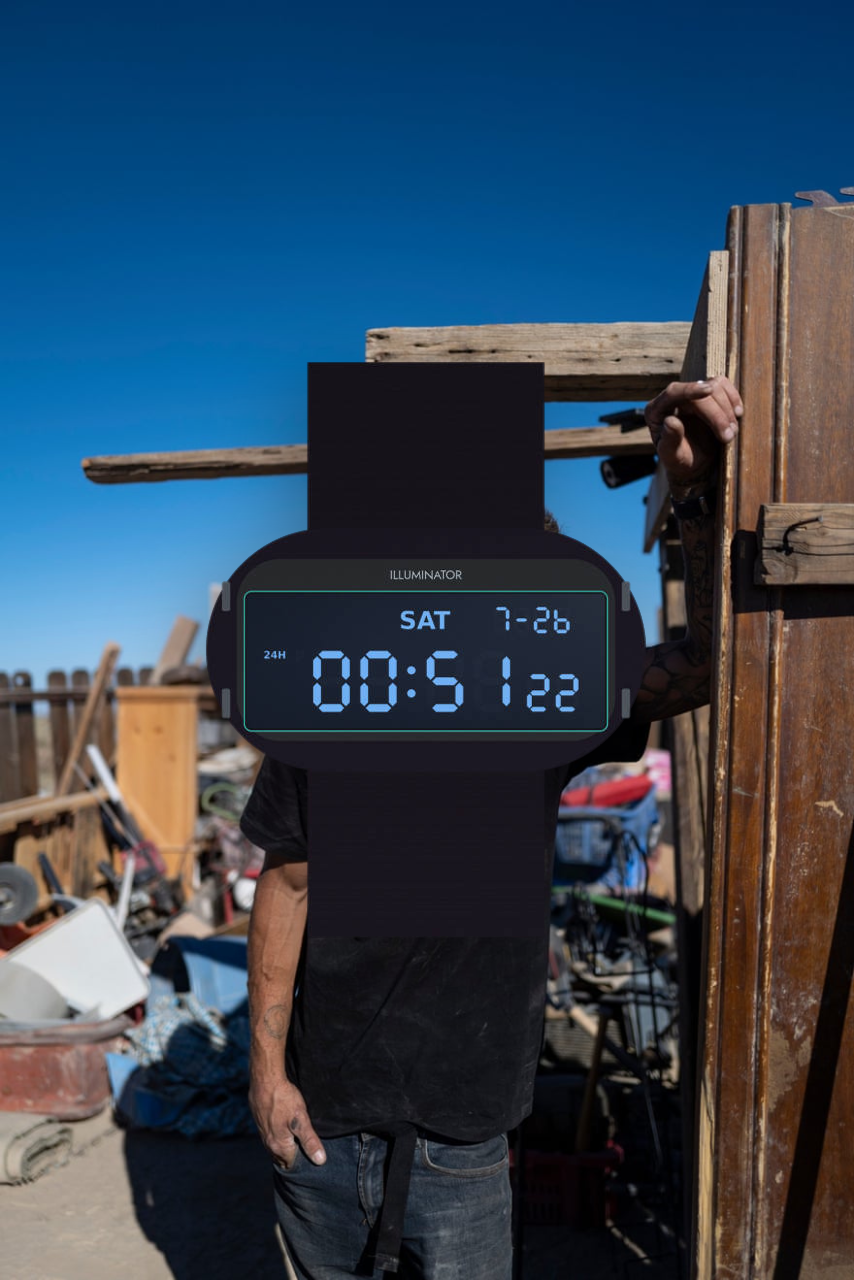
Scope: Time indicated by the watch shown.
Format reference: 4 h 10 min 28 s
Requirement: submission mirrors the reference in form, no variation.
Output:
0 h 51 min 22 s
